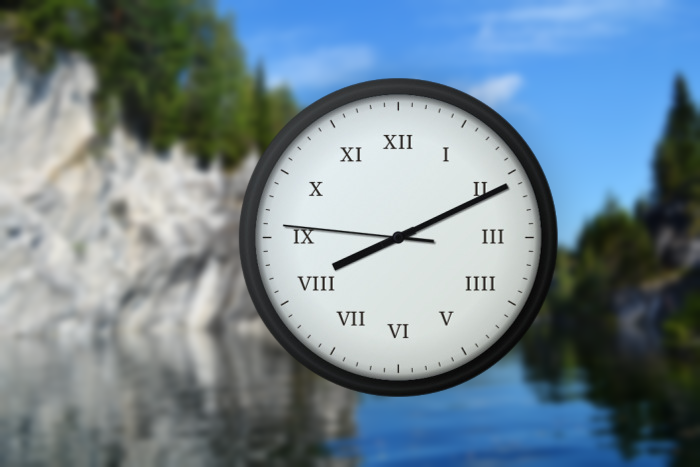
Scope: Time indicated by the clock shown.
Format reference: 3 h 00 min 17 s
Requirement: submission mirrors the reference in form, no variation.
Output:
8 h 10 min 46 s
